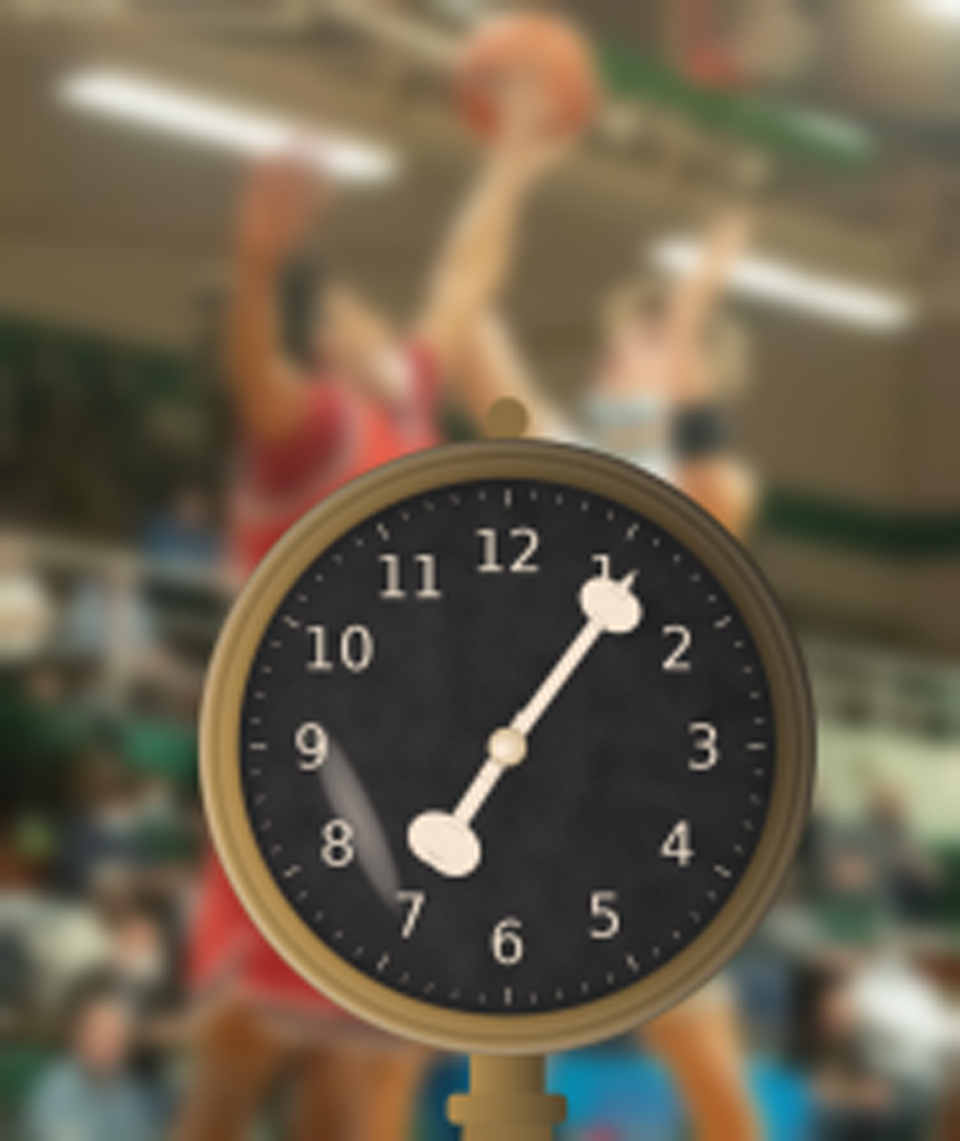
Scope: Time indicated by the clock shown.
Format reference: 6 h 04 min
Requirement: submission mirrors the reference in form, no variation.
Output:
7 h 06 min
